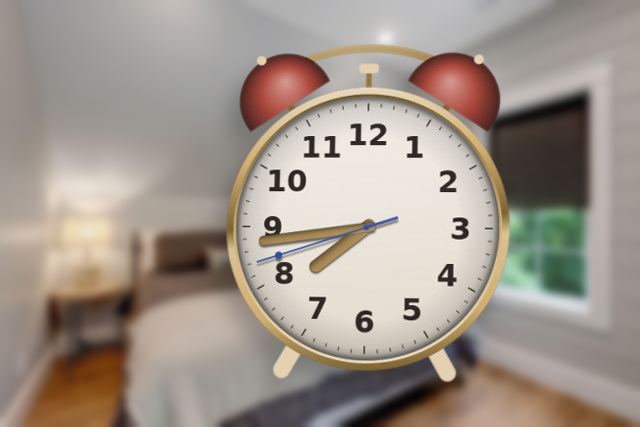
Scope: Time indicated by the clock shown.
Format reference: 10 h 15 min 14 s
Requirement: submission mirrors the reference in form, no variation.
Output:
7 h 43 min 42 s
